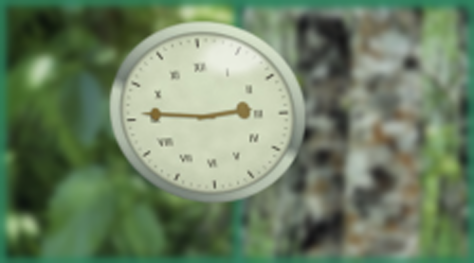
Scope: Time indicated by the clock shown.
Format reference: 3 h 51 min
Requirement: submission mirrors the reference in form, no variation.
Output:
2 h 46 min
